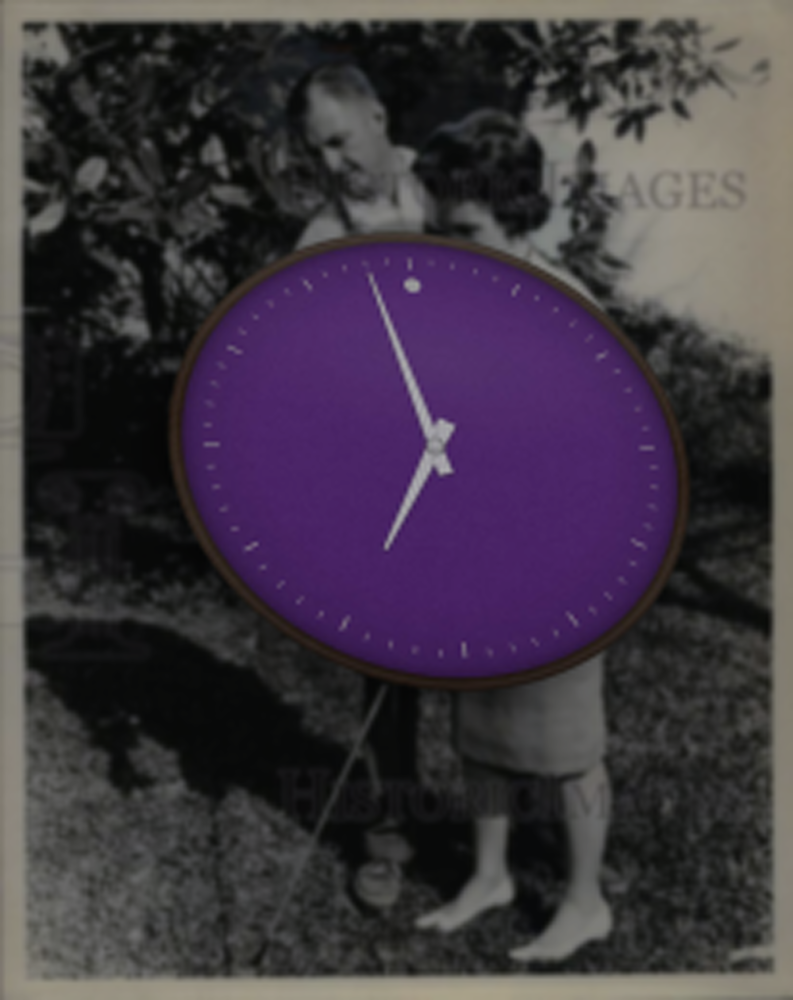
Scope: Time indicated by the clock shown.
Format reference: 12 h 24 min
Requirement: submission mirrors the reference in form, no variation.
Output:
6 h 58 min
